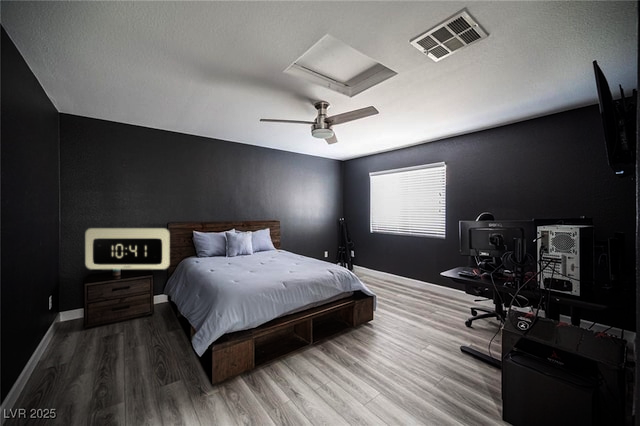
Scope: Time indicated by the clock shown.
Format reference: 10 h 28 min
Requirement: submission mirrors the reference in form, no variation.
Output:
10 h 41 min
